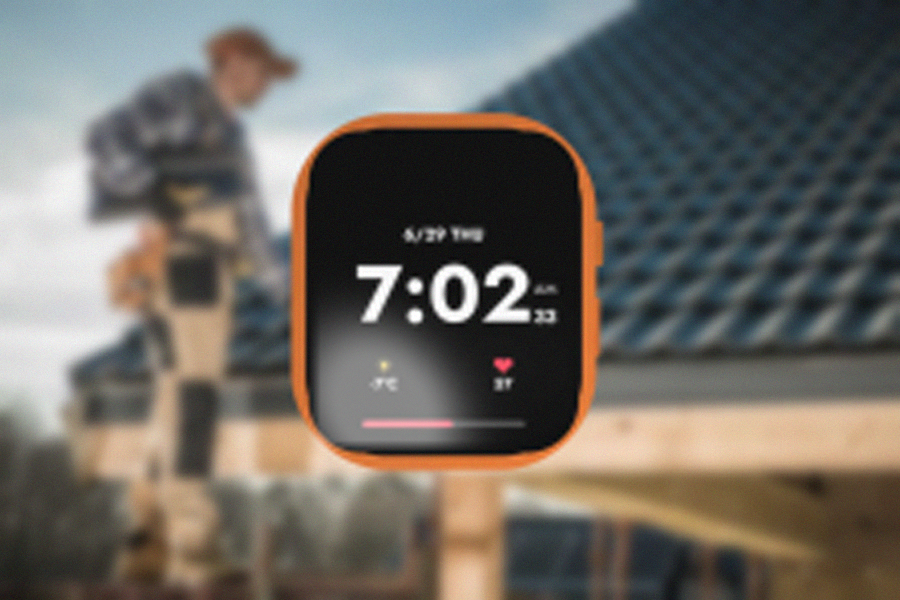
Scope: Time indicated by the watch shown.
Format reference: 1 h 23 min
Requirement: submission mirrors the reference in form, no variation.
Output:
7 h 02 min
